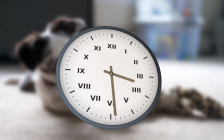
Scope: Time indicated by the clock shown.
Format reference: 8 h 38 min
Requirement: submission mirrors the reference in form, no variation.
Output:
3 h 29 min
